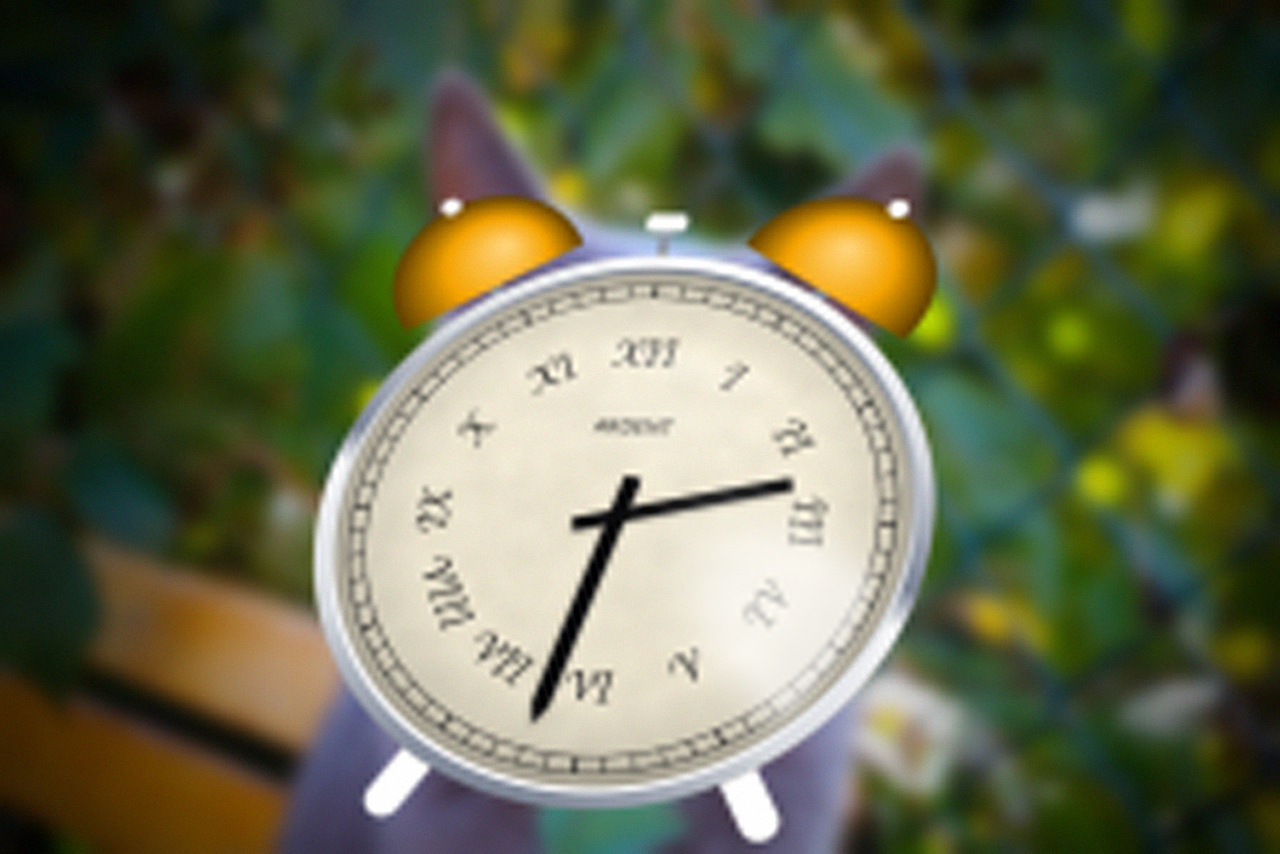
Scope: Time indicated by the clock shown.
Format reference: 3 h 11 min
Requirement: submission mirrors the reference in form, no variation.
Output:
2 h 32 min
